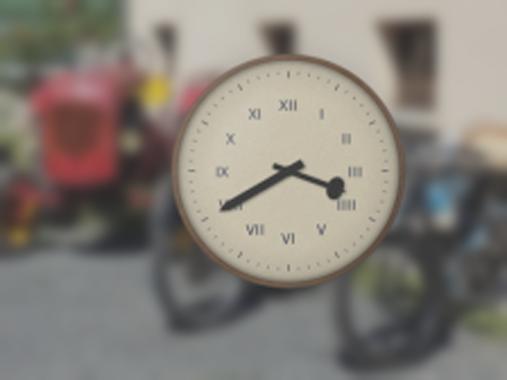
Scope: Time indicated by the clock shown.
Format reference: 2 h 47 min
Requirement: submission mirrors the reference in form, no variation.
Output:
3 h 40 min
